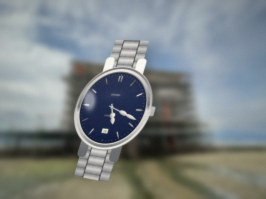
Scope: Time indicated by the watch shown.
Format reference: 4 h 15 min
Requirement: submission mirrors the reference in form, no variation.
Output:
5 h 18 min
